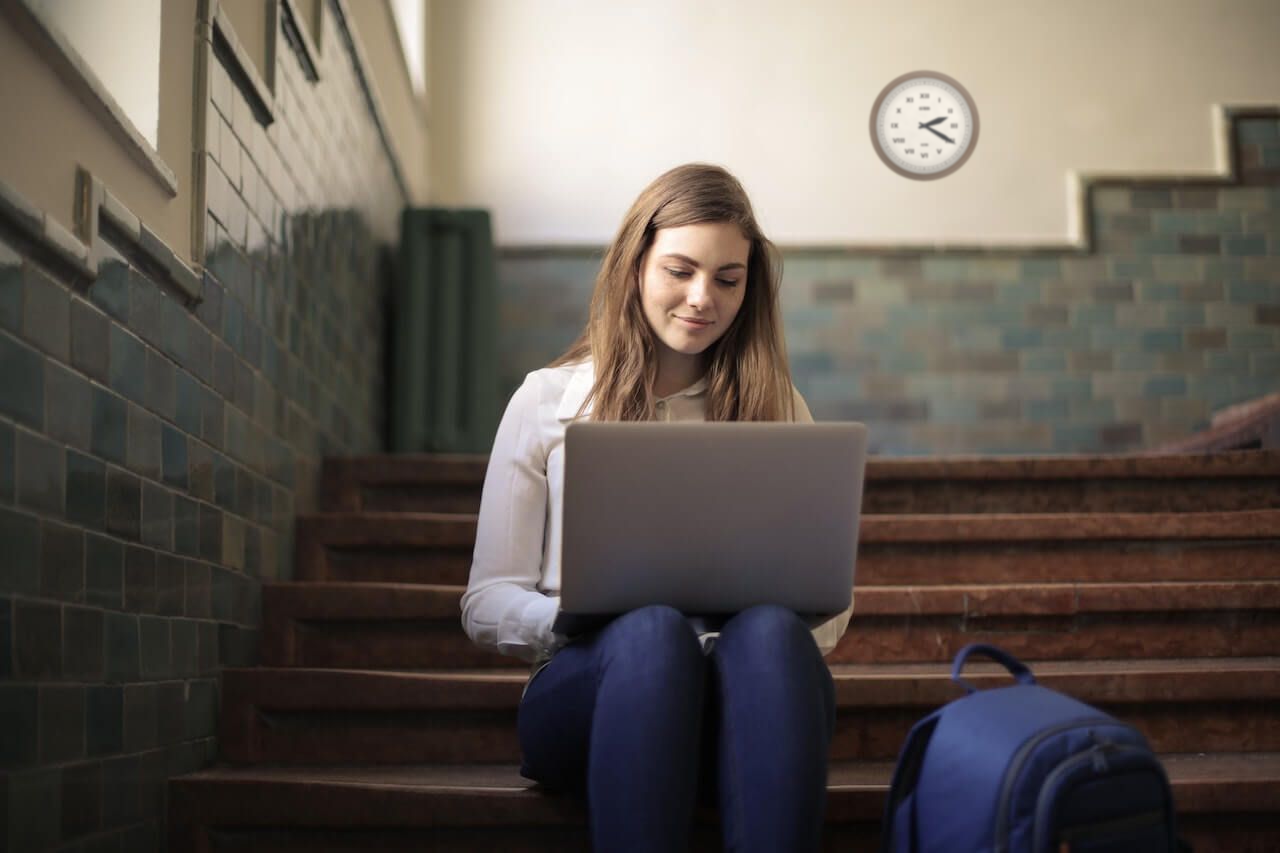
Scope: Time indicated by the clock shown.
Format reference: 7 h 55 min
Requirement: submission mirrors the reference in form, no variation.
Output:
2 h 20 min
